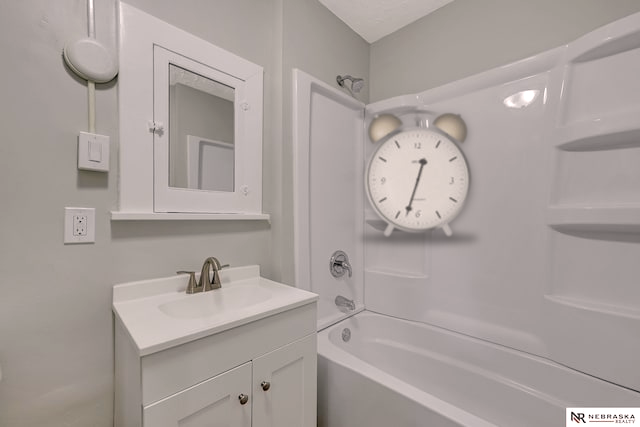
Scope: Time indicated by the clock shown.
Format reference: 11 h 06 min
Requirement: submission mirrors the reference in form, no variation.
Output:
12 h 33 min
